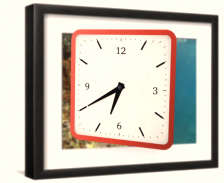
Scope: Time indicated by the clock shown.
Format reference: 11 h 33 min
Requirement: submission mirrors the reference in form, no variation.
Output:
6 h 40 min
